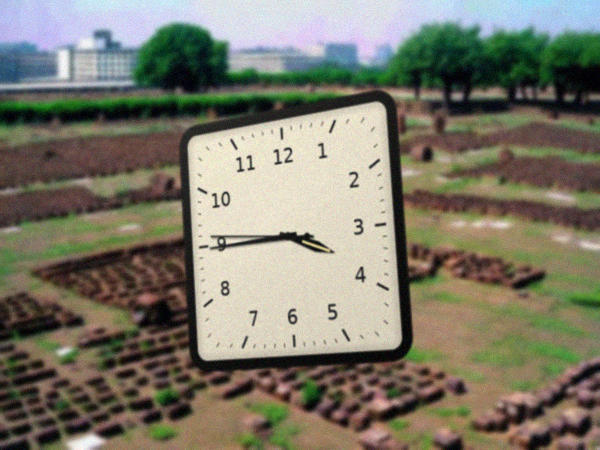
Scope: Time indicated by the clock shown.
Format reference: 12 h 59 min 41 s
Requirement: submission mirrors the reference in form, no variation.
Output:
3 h 44 min 46 s
